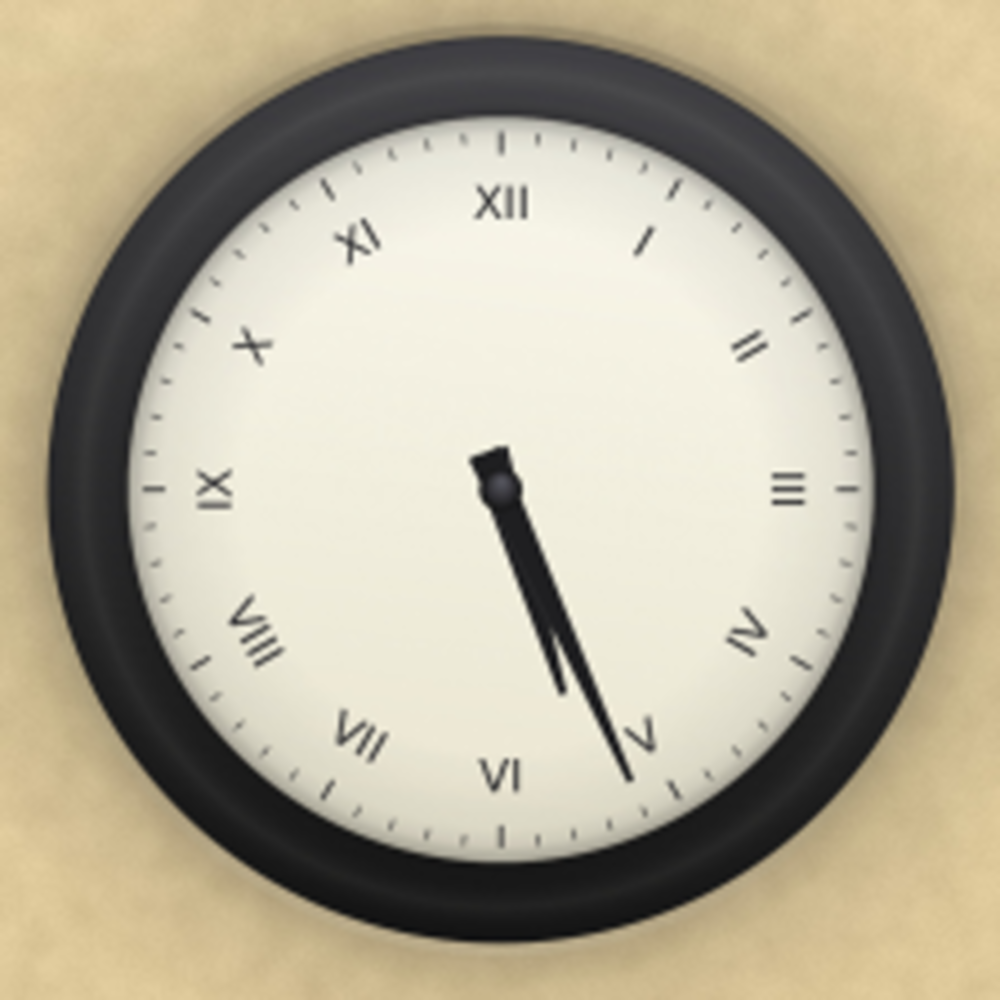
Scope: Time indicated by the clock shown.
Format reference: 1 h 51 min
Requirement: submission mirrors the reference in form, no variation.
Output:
5 h 26 min
